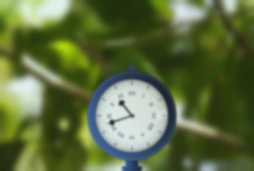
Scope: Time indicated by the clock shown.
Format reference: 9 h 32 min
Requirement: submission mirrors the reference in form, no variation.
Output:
10 h 42 min
